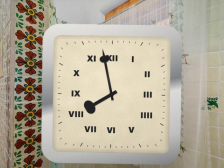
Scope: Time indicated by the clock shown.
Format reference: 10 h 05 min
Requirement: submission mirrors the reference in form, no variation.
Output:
7 h 58 min
